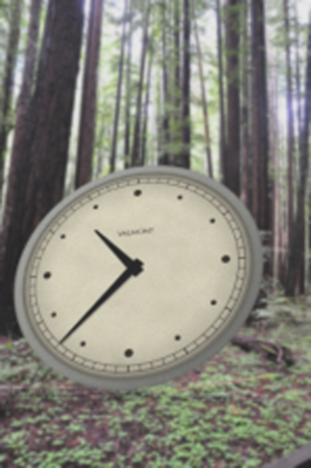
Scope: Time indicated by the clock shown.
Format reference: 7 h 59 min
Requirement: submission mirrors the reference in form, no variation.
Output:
10 h 37 min
